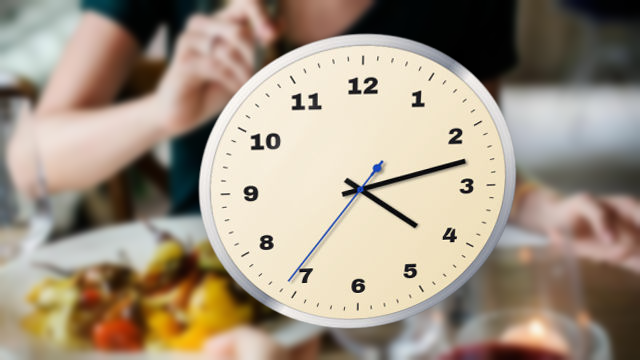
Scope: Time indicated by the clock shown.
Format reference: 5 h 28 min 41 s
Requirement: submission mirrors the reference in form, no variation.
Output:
4 h 12 min 36 s
